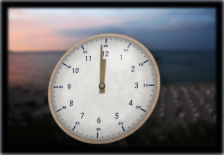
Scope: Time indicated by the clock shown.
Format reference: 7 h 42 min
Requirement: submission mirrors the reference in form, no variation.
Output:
11 h 59 min
